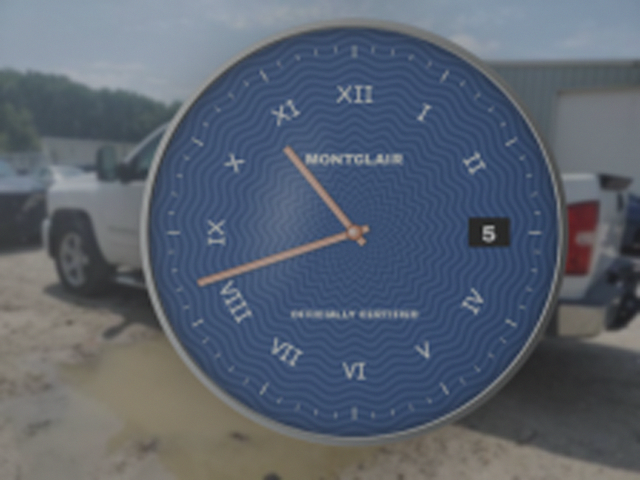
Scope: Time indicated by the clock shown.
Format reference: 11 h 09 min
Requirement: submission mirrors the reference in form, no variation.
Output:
10 h 42 min
